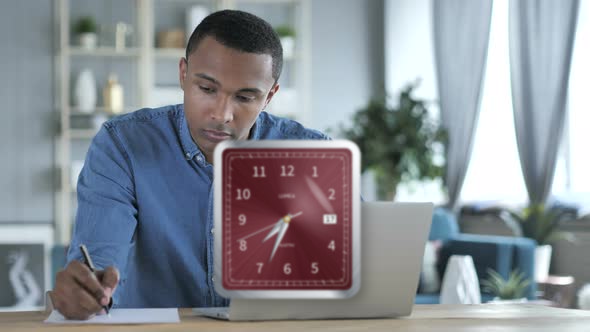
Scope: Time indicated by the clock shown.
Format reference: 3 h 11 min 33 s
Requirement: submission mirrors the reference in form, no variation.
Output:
7 h 33 min 41 s
